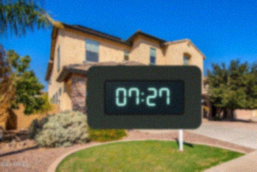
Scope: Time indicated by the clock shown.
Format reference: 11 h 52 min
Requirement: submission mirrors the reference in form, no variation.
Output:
7 h 27 min
